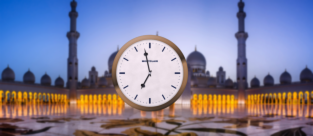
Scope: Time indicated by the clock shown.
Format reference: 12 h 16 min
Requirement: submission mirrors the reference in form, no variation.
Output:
6 h 58 min
